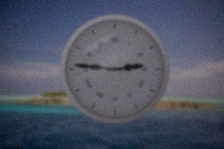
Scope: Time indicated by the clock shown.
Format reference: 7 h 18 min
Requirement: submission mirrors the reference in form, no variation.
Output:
2 h 46 min
